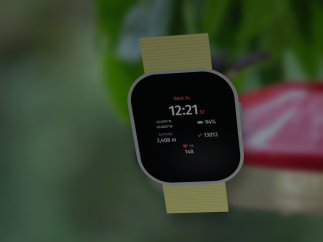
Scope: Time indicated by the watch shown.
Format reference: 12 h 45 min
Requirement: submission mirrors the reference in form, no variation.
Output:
12 h 21 min
